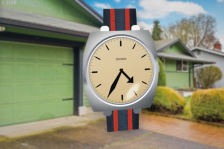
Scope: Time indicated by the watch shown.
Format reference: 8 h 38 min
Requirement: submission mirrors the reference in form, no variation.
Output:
4 h 35 min
